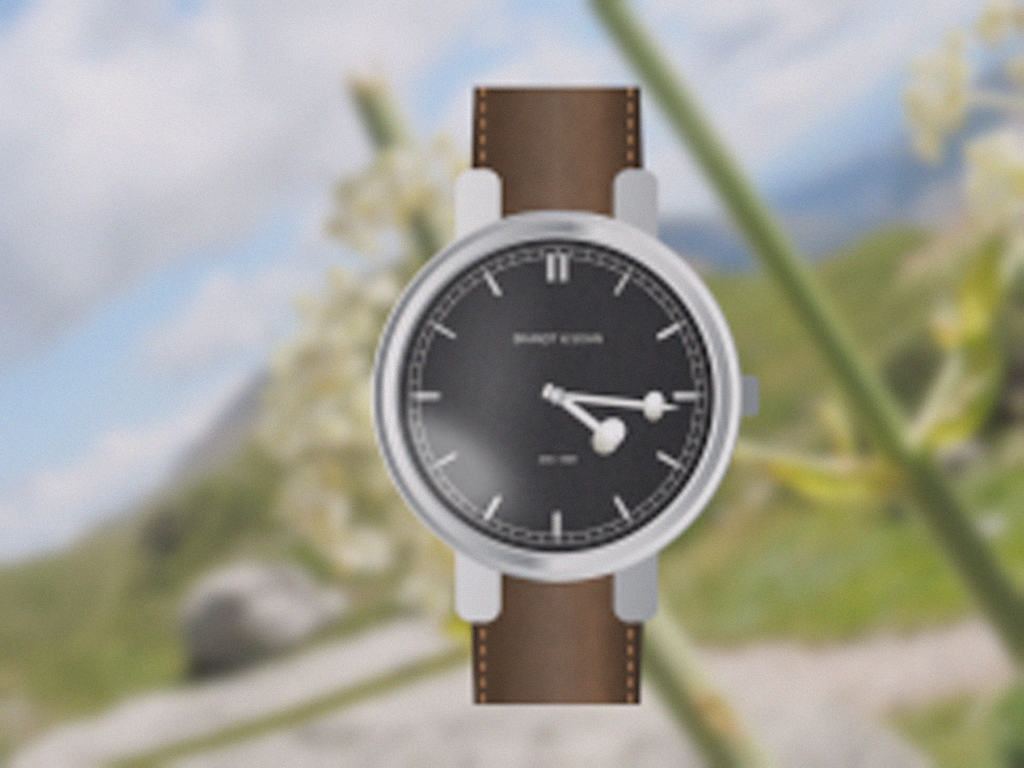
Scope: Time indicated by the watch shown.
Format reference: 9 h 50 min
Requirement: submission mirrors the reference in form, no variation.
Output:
4 h 16 min
